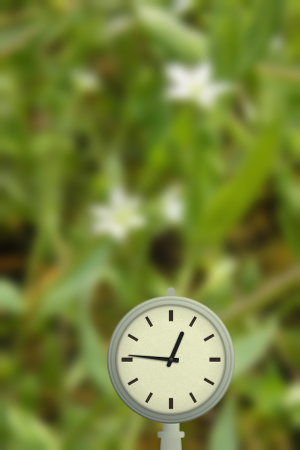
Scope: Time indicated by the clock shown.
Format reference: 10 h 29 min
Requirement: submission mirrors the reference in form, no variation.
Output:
12 h 46 min
